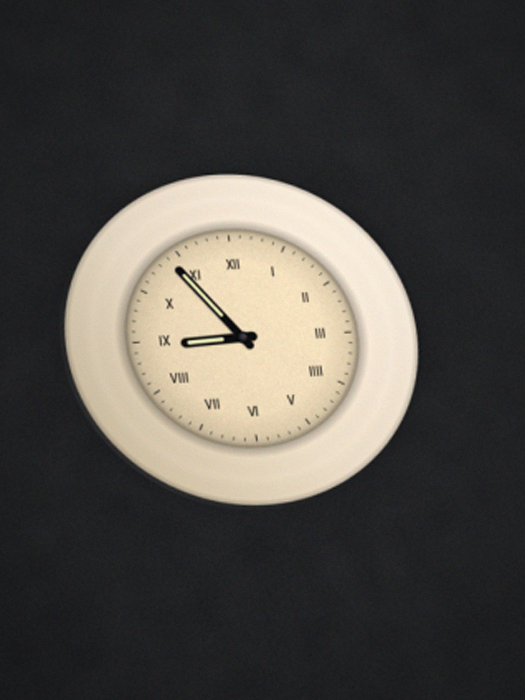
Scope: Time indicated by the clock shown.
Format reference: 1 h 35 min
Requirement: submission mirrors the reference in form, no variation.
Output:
8 h 54 min
